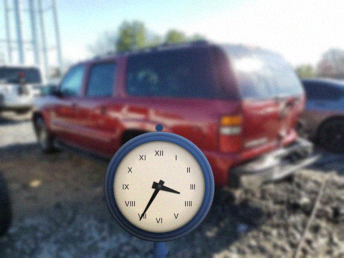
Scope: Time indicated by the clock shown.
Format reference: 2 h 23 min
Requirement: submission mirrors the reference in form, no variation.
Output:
3 h 35 min
